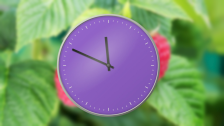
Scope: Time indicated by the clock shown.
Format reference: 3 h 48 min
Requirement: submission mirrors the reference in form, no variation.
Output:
11 h 49 min
